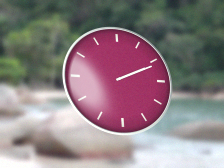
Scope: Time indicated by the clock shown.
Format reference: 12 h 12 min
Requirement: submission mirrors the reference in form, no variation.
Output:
2 h 11 min
